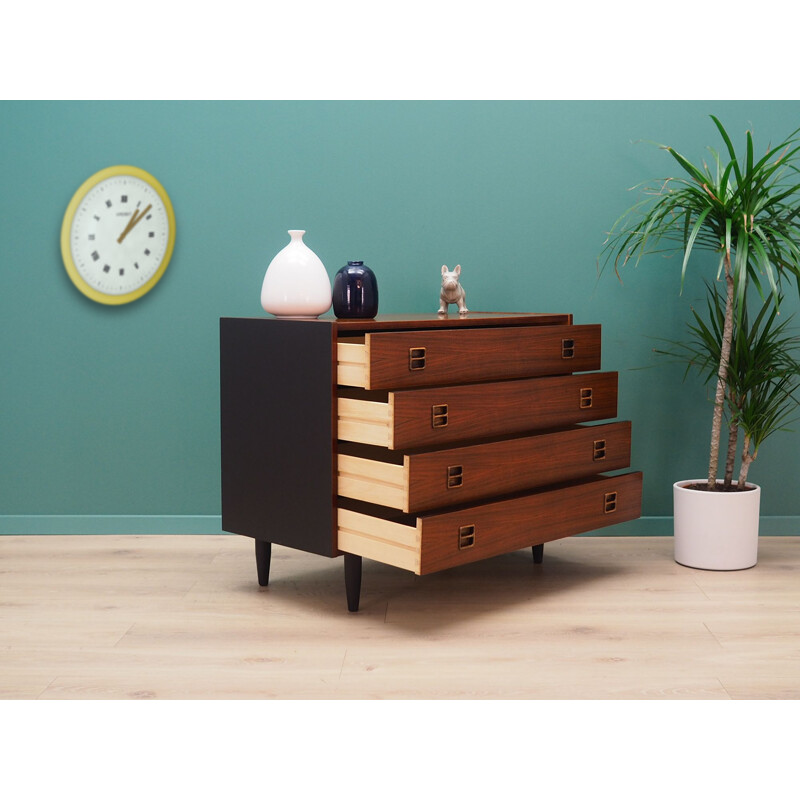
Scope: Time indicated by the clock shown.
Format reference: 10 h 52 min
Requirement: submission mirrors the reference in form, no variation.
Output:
1 h 08 min
